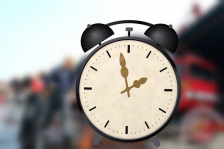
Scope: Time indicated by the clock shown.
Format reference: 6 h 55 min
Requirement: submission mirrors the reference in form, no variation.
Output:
1 h 58 min
